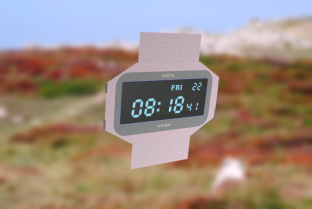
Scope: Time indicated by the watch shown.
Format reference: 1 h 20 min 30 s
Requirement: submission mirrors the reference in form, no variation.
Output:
8 h 18 min 41 s
